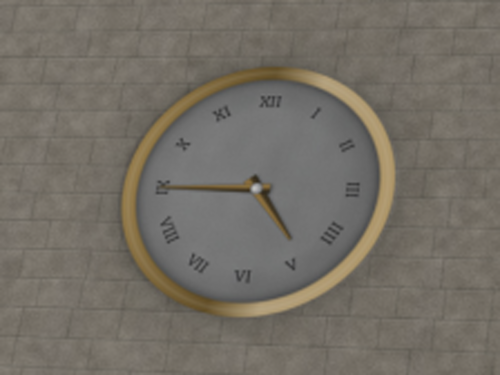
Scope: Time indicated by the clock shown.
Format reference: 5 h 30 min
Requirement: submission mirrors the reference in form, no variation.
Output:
4 h 45 min
